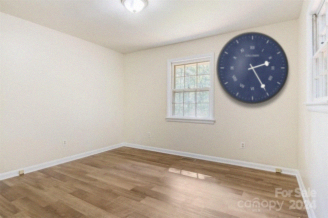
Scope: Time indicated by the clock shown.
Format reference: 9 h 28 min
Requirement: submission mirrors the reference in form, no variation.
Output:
2 h 25 min
